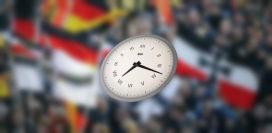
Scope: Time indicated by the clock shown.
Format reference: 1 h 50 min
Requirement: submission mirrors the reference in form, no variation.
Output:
7 h 18 min
